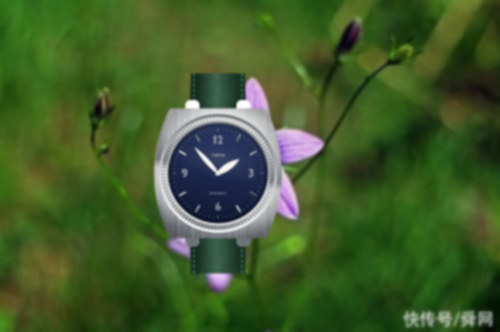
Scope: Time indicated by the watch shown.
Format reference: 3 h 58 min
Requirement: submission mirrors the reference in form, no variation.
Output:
1 h 53 min
